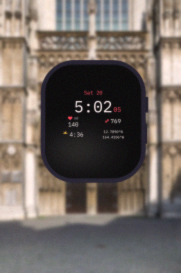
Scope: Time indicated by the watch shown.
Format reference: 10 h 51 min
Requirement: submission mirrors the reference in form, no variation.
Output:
5 h 02 min
